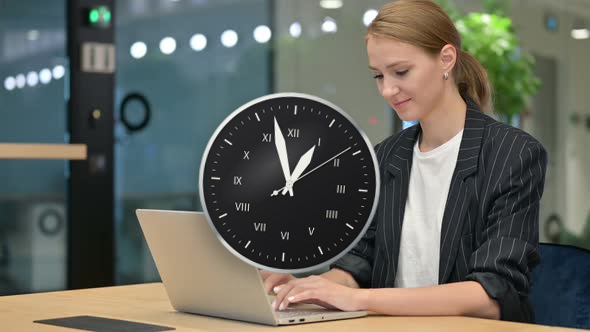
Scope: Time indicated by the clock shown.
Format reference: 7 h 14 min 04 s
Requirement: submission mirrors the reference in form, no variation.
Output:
12 h 57 min 09 s
